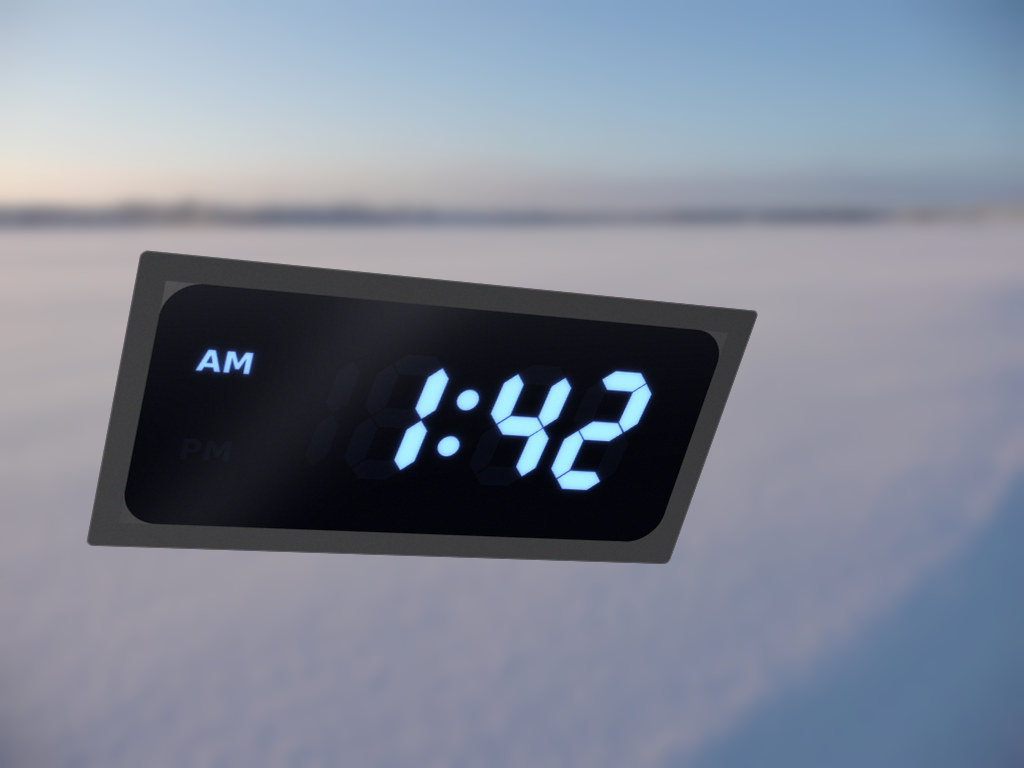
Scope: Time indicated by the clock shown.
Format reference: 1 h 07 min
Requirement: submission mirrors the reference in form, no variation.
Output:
1 h 42 min
